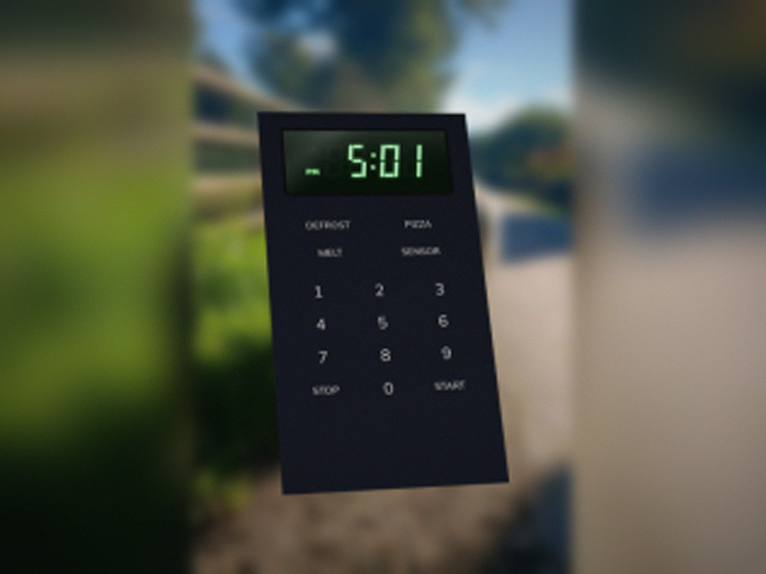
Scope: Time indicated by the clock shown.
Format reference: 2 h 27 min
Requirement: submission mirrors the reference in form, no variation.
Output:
5 h 01 min
